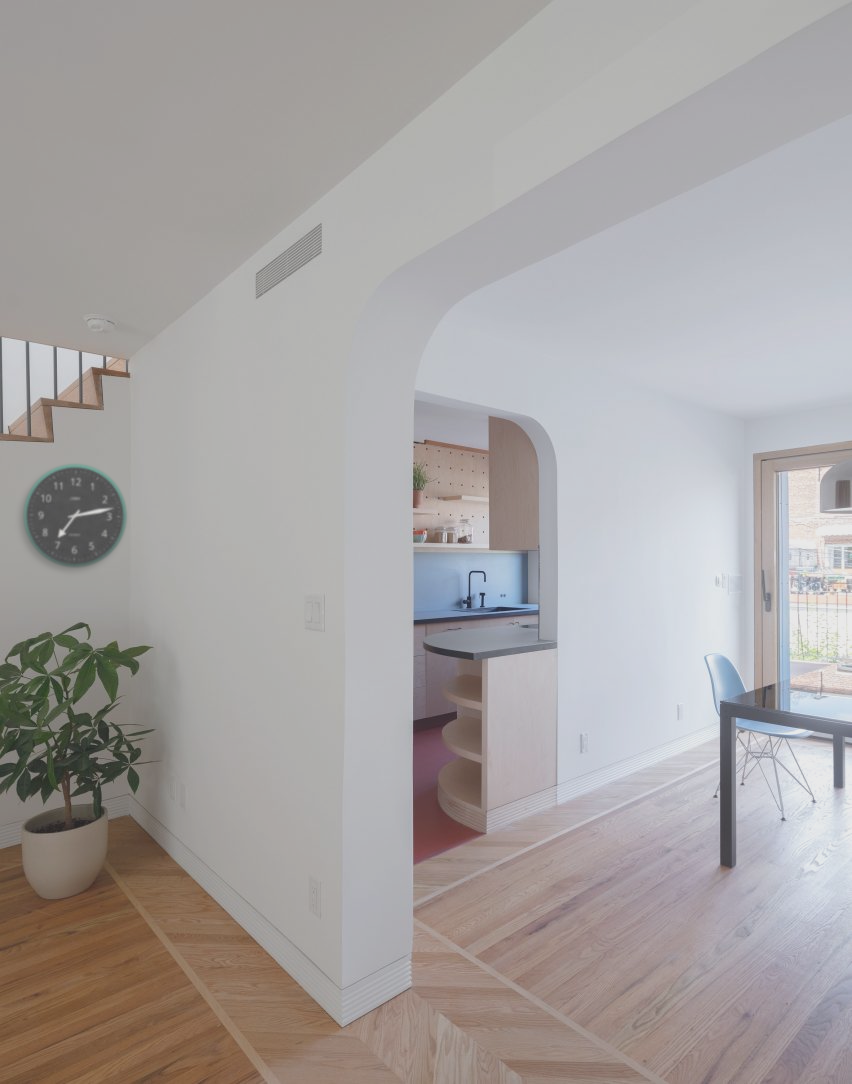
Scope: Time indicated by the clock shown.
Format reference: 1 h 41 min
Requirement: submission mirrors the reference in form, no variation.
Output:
7 h 13 min
